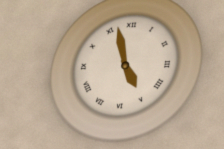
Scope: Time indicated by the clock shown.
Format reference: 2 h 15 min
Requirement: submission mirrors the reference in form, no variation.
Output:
4 h 57 min
